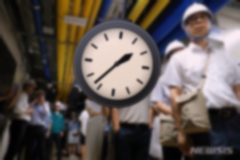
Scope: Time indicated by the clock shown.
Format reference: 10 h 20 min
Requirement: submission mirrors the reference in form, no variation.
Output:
1 h 37 min
